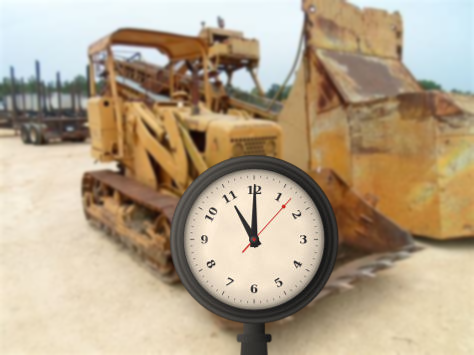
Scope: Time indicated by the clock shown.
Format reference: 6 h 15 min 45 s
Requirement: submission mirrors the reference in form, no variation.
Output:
11 h 00 min 07 s
